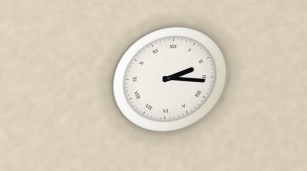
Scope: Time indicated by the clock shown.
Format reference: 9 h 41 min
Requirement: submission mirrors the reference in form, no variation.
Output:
2 h 16 min
